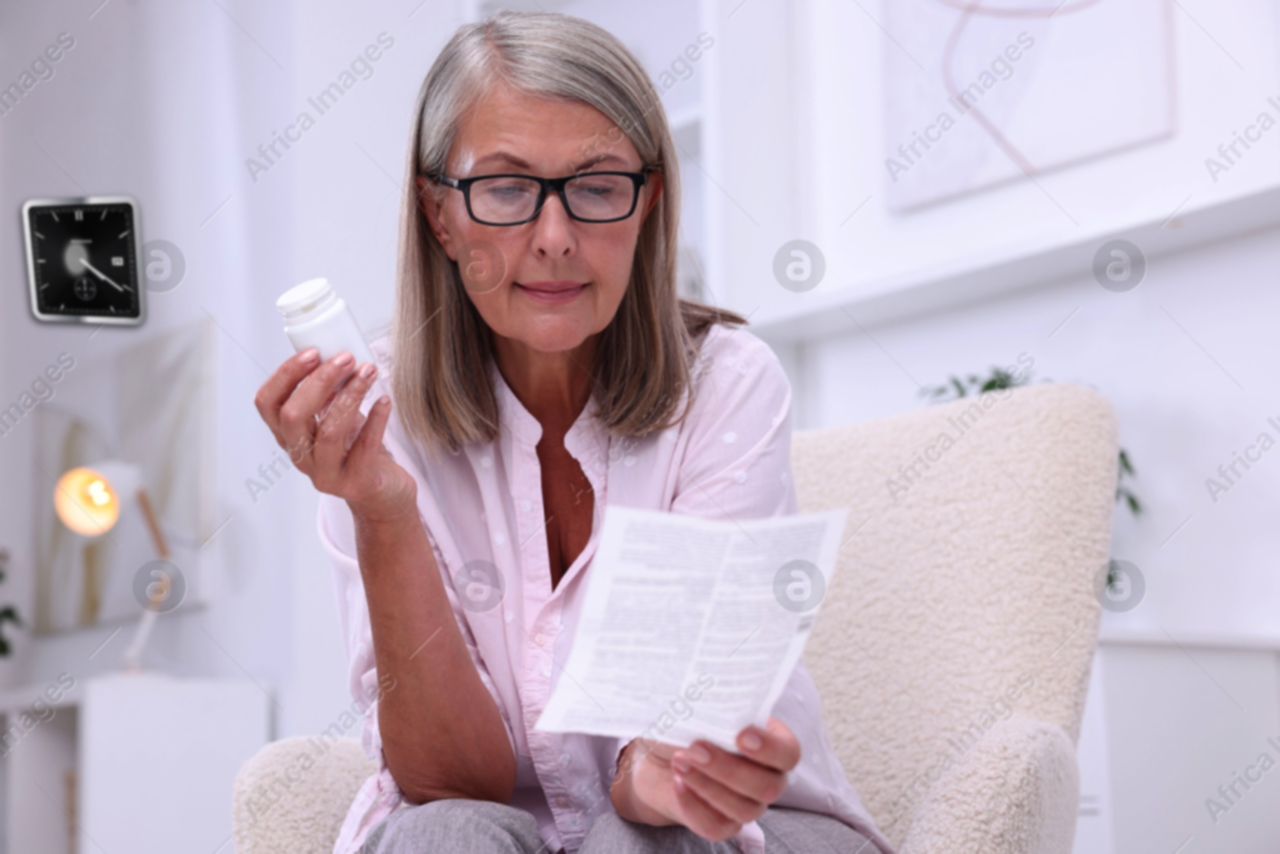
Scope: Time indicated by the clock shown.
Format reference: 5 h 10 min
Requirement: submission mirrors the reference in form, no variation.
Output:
4 h 21 min
